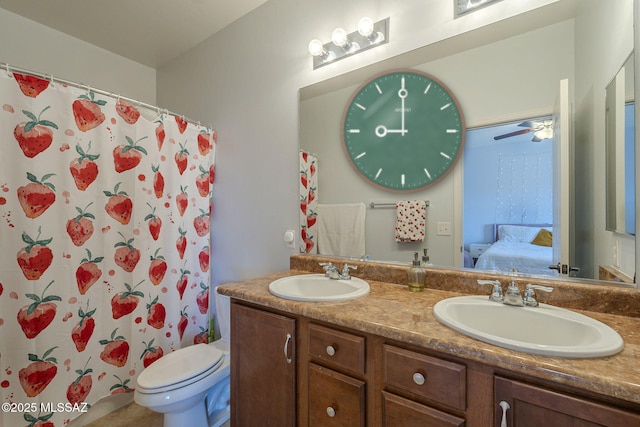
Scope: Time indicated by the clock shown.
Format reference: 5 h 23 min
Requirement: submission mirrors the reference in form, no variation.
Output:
9 h 00 min
